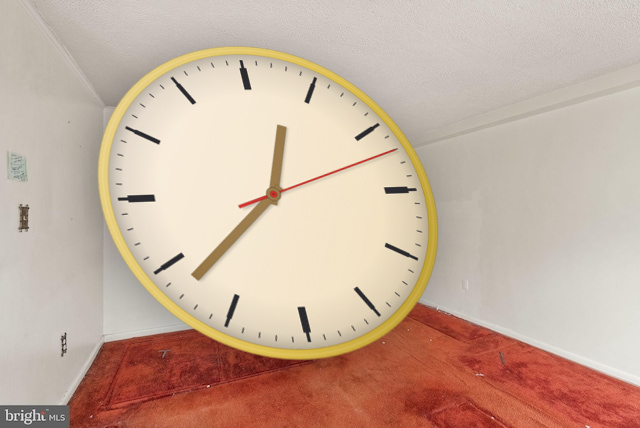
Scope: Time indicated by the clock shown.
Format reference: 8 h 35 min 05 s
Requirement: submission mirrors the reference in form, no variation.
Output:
12 h 38 min 12 s
